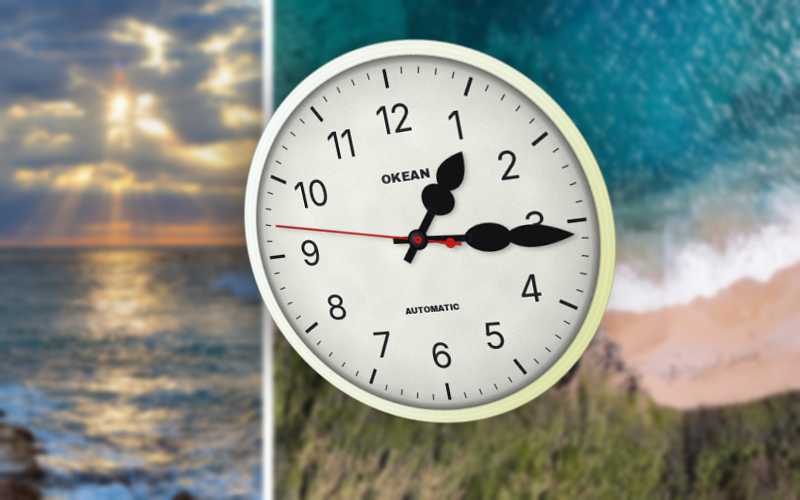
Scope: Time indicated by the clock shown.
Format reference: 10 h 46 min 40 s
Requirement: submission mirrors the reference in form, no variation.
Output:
1 h 15 min 47 s
